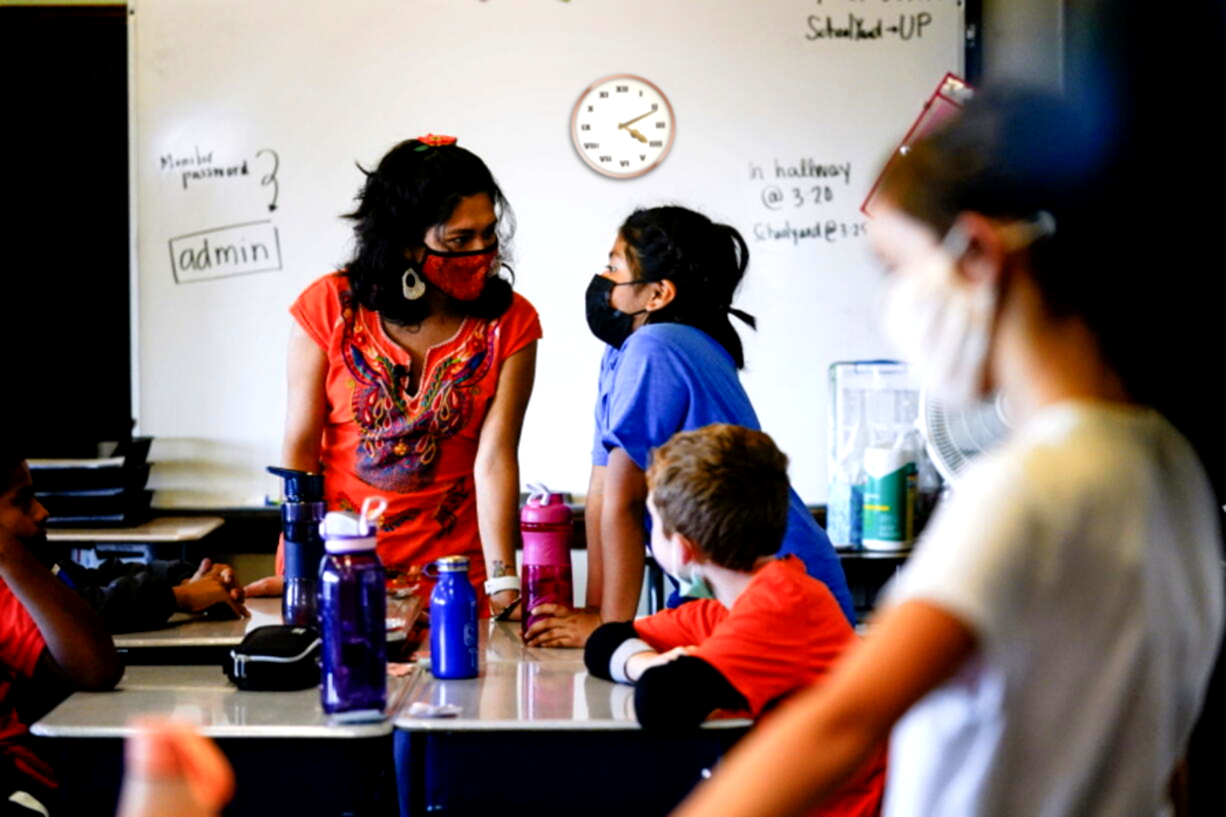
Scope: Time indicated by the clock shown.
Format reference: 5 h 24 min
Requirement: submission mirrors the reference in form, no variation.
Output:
4 h 11 min
